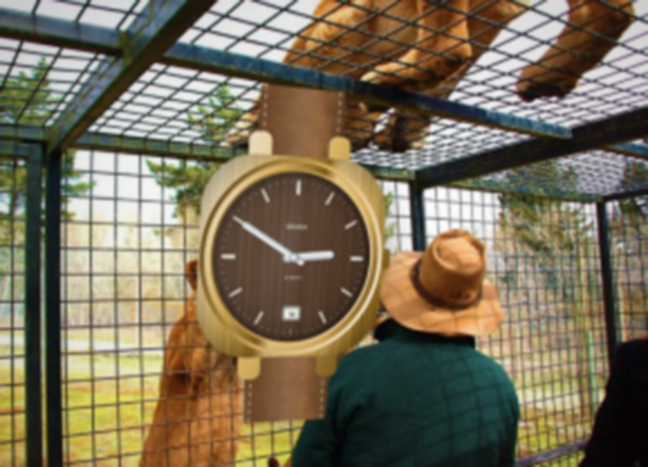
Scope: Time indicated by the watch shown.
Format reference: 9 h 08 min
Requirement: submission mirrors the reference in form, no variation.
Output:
2 h 50 min
